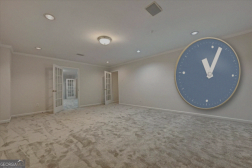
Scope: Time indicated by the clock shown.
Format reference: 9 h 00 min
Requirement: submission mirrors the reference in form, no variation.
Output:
11 h 03 min
